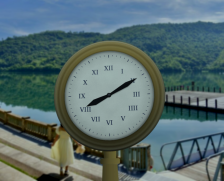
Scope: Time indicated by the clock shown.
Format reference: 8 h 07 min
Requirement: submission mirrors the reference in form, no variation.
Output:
8 h 10 min
